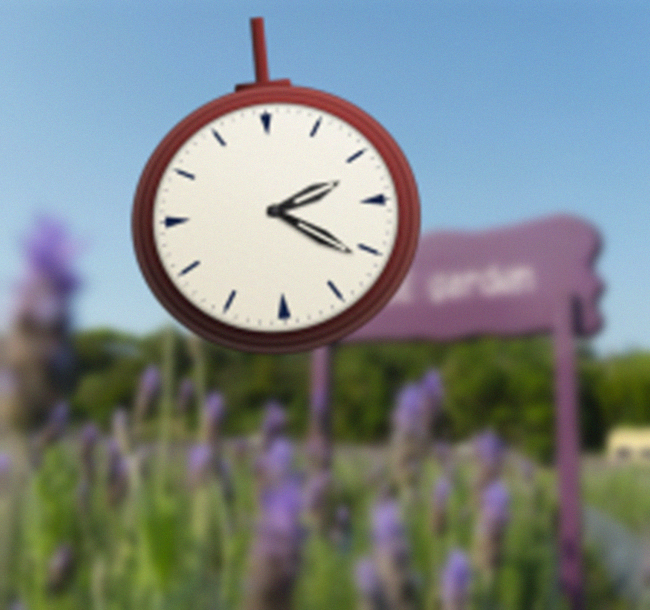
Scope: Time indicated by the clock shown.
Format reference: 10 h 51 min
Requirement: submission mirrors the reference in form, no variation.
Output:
2 h 21 min
